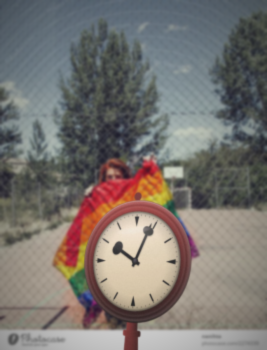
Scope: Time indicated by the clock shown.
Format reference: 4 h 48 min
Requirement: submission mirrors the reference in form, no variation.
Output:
10 h 04 min
